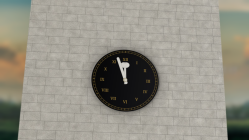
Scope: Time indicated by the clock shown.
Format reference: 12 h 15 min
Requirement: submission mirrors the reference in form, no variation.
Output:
11 h 57 min
